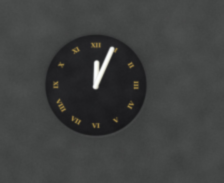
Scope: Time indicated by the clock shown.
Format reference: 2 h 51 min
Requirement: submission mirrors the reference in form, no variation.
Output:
12 h 04 min
